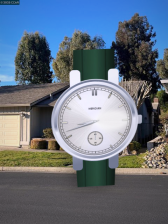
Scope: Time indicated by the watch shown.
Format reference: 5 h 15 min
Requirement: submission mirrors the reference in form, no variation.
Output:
8 h 42 min
